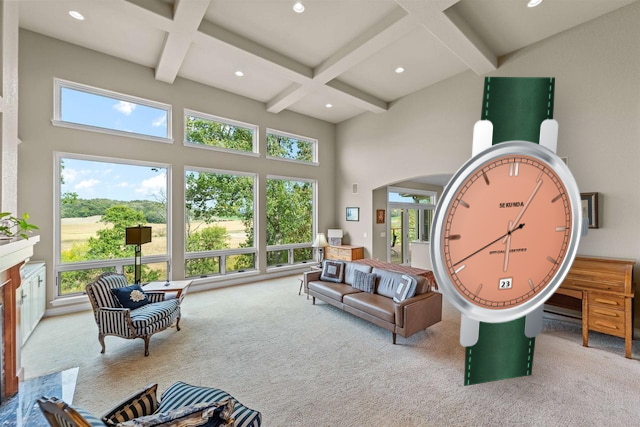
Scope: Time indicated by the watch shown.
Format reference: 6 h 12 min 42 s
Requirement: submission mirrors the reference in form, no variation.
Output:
6 h 05 min 41 s
